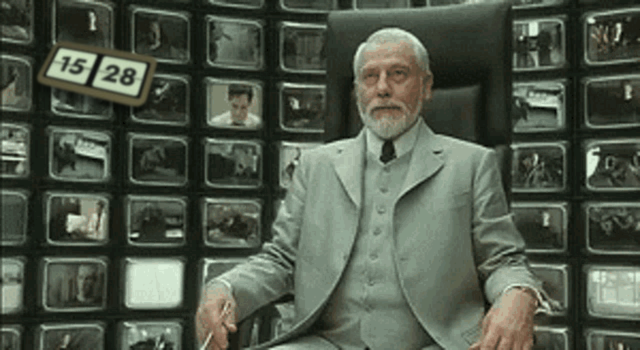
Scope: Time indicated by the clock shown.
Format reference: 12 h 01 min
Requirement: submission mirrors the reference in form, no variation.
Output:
15 h 28 min
